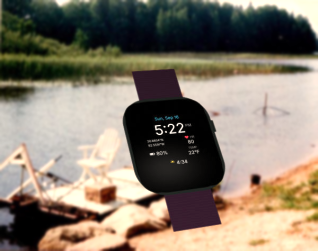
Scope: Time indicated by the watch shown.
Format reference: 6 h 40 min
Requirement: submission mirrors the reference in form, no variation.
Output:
5 h 22 min
